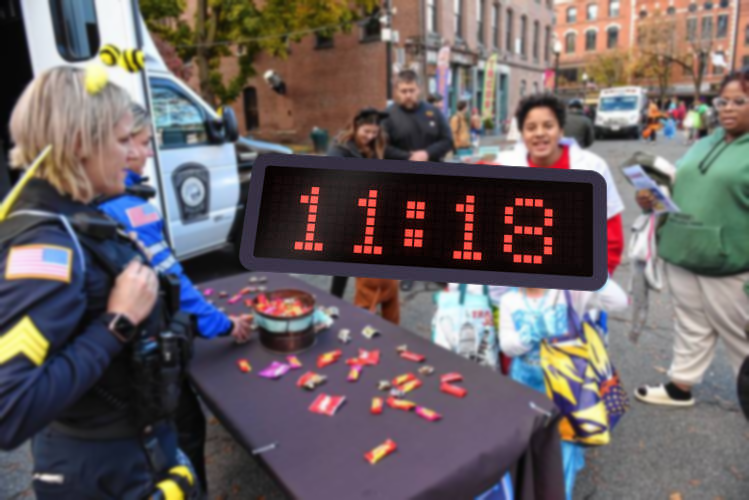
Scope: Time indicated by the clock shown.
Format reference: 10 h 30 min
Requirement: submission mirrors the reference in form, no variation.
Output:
11 h 18 min
